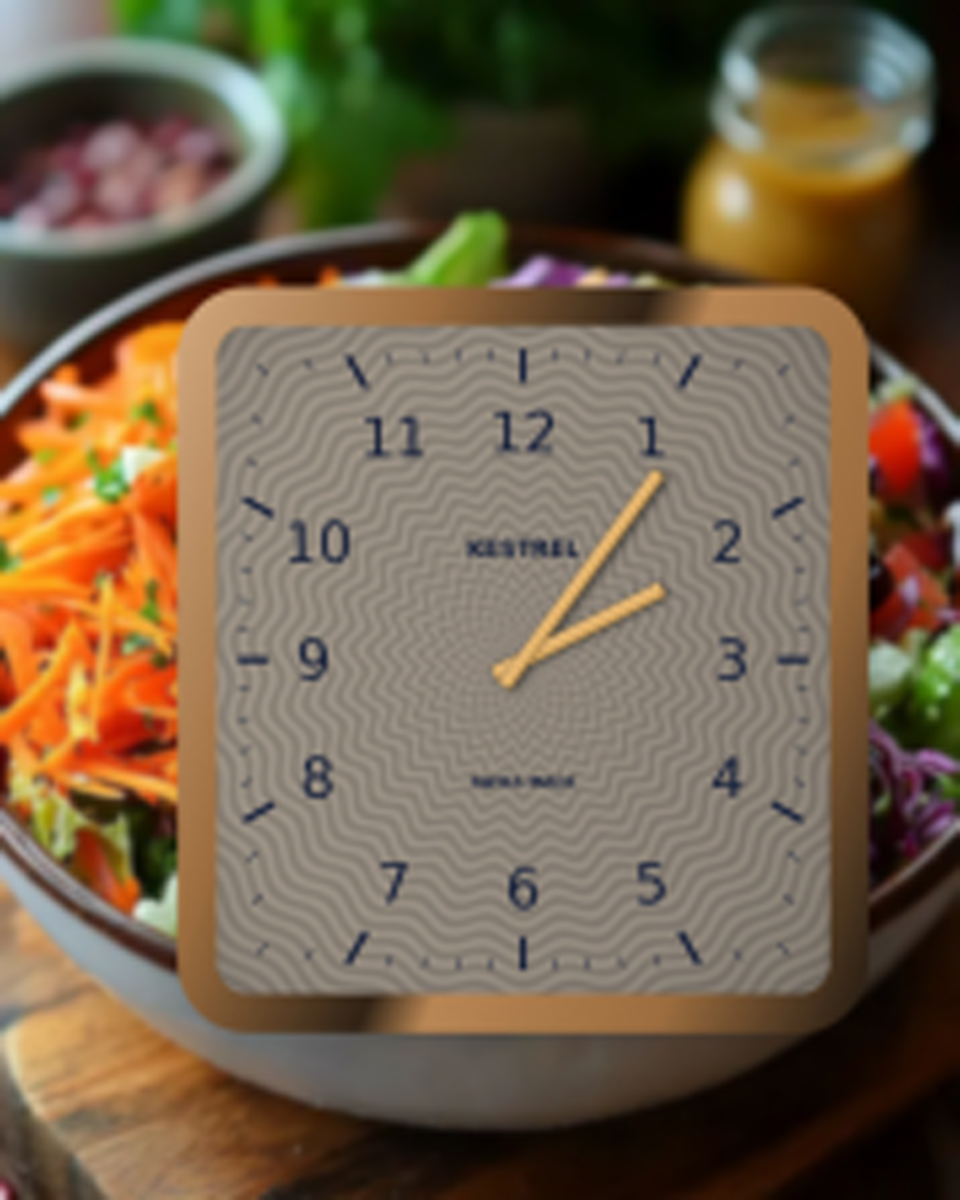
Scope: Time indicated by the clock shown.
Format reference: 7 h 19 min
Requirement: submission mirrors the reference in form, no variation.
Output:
2 h 06 min
